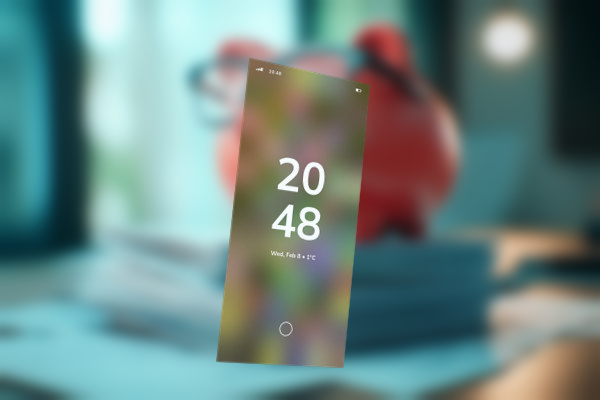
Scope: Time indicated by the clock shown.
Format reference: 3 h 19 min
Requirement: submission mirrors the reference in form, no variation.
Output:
20 h 48 min
